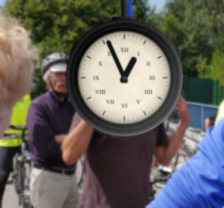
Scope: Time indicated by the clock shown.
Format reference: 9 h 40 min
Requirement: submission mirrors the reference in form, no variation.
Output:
12 h 56 min
